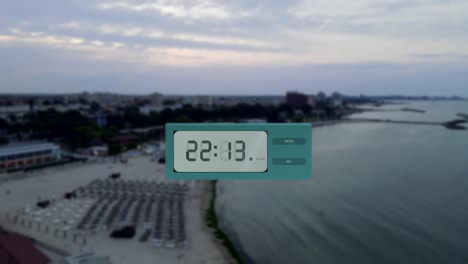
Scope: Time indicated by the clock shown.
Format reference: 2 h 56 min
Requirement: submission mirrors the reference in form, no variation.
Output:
22 h 13 min
